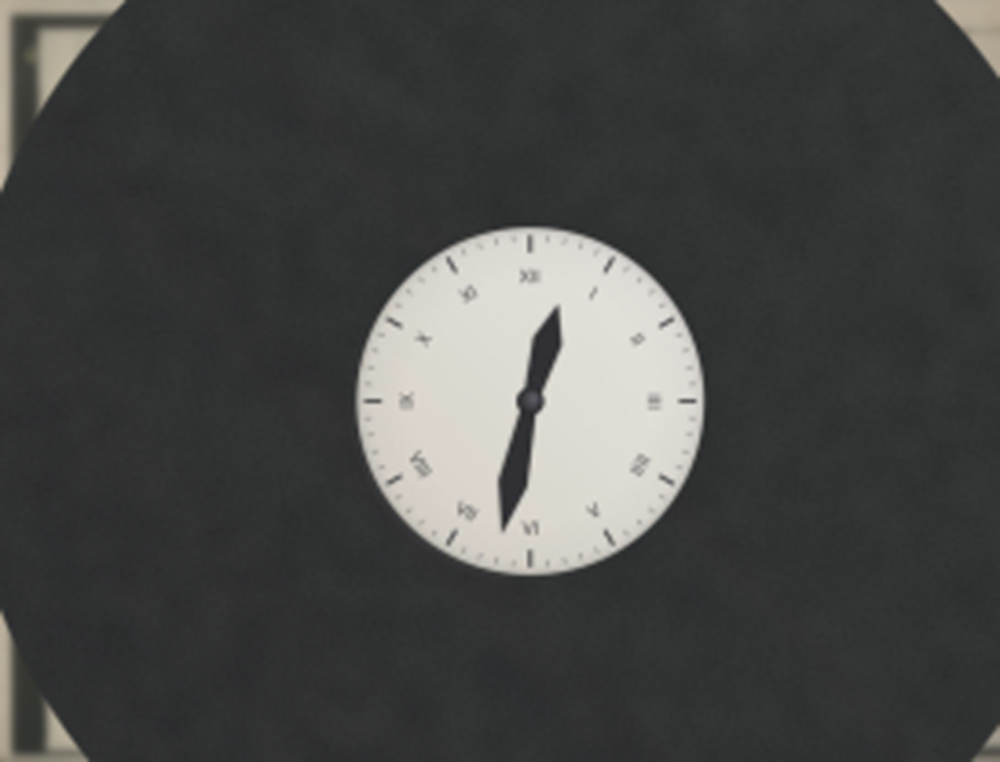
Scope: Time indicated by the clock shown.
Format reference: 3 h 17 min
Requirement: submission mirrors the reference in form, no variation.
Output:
12 h 32 min
